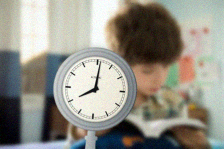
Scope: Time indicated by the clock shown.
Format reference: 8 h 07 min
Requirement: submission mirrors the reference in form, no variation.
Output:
8 h 01 min
